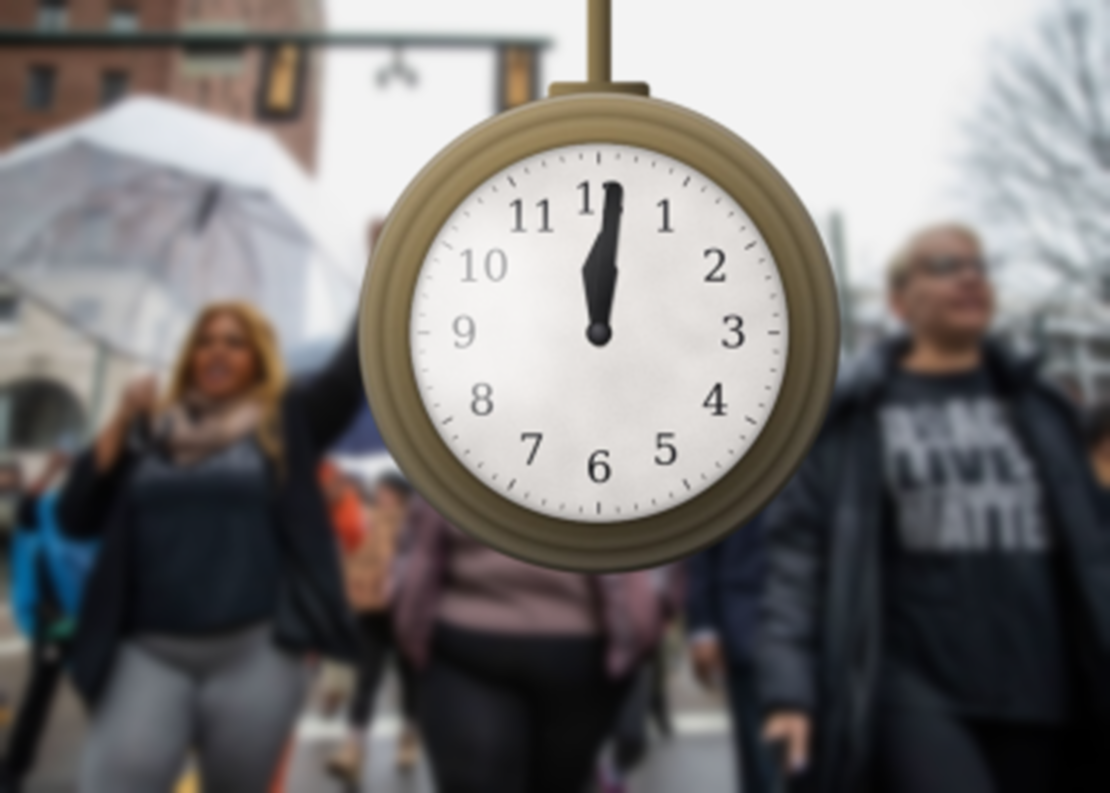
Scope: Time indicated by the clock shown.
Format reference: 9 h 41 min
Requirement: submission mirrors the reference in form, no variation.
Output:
12 h 01 min
